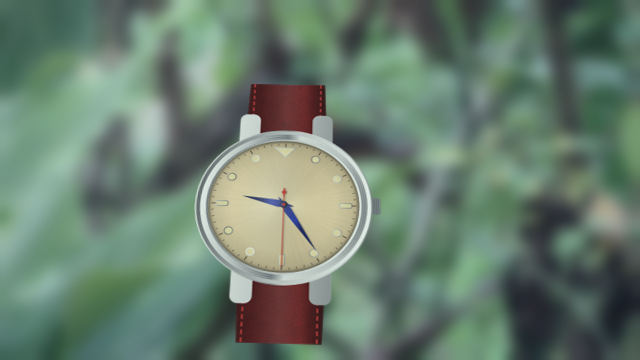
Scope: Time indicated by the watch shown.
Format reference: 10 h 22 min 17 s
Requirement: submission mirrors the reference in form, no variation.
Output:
9 h 24 min 30 s
